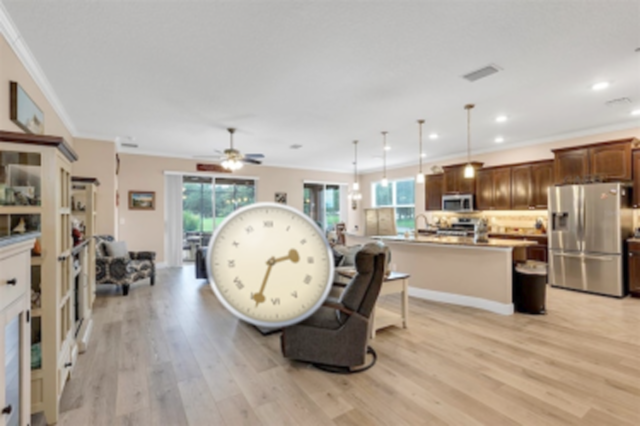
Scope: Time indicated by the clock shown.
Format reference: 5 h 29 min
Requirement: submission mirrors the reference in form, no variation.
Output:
2 h 34 min
